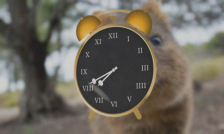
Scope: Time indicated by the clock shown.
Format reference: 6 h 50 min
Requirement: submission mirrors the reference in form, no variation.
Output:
7 h 41 min
